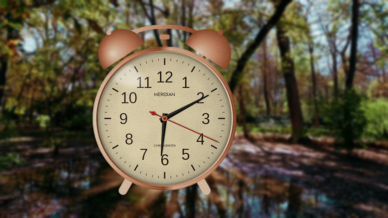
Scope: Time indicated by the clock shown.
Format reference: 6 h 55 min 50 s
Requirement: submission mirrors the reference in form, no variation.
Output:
6 h 10 min 19 s
